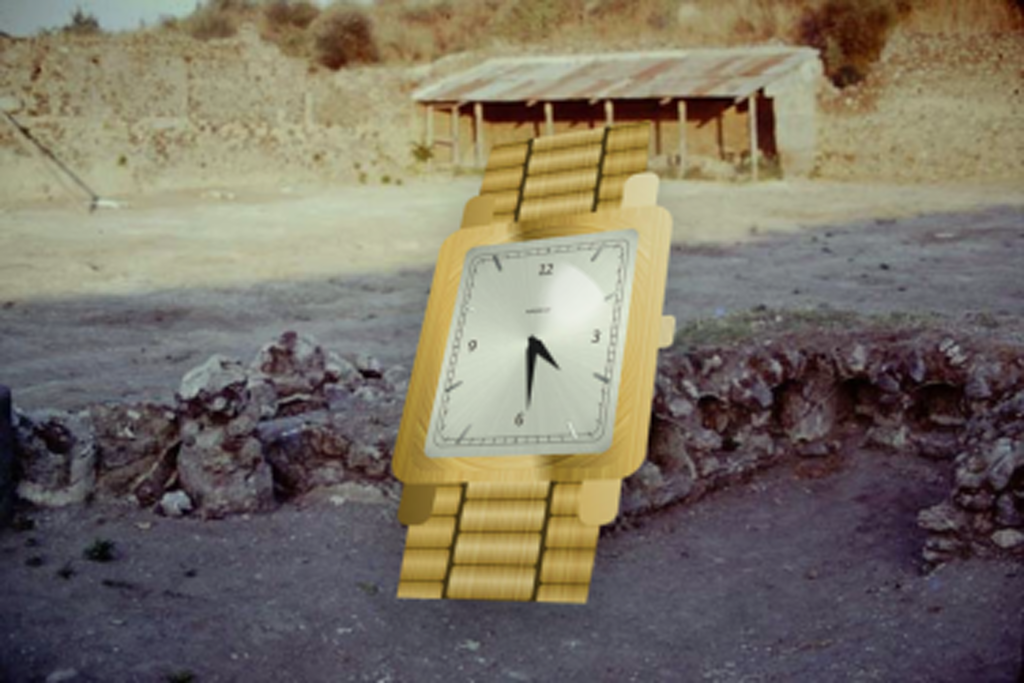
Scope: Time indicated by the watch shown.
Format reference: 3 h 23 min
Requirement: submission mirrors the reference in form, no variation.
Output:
4 h 29 min
